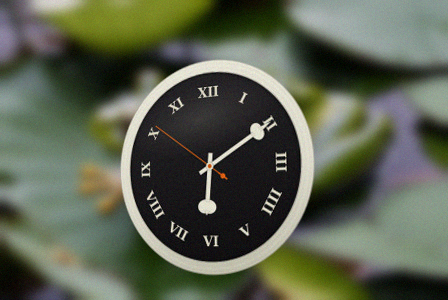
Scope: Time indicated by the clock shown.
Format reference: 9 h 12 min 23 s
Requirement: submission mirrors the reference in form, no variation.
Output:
6 h 09 min 51 s
